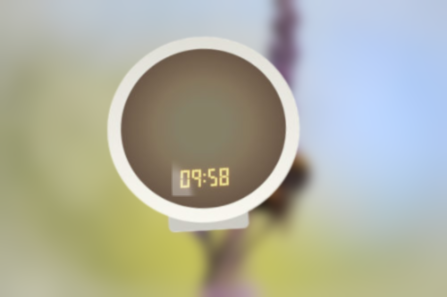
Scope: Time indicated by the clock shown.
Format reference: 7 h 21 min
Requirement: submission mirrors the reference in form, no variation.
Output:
9 h 58 min
